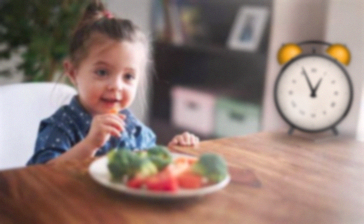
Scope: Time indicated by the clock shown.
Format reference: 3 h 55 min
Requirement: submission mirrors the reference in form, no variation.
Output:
12 h 56 min
